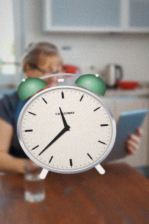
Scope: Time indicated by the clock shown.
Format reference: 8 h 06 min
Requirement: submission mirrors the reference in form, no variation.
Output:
11 h 38 min
